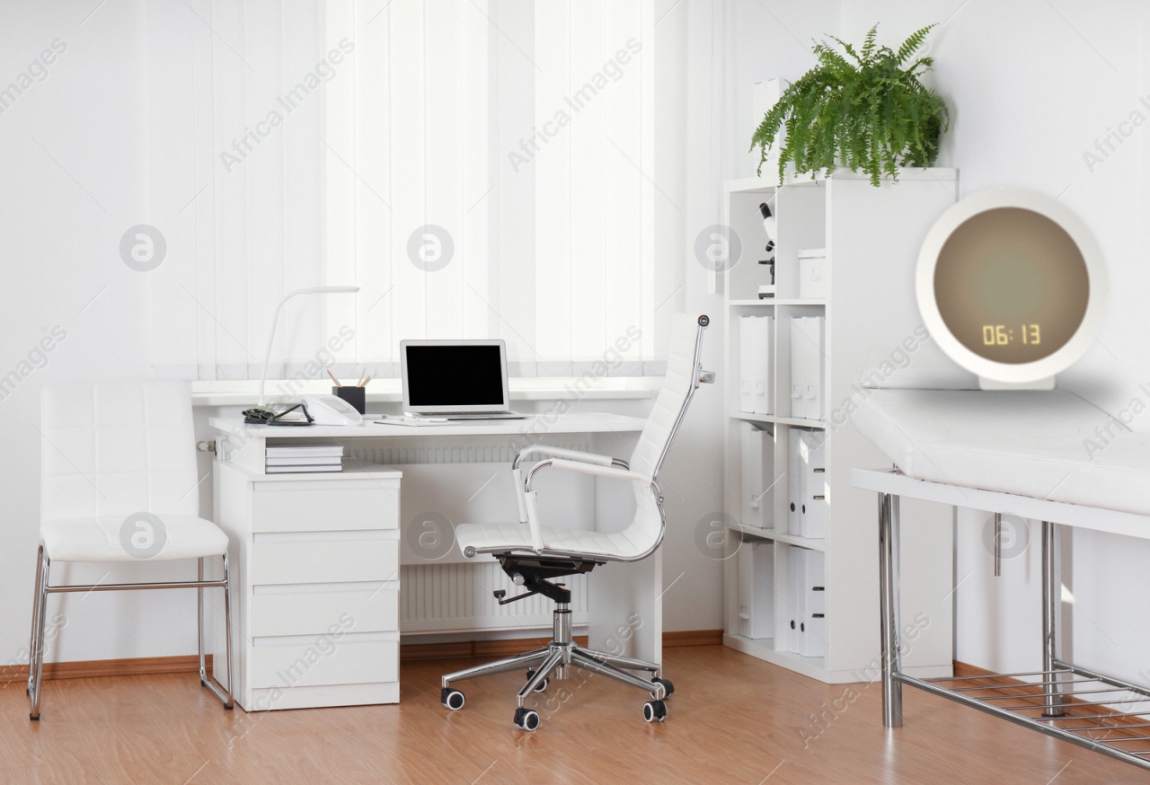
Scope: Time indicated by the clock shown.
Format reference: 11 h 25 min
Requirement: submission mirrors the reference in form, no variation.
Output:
6 h 13 min
